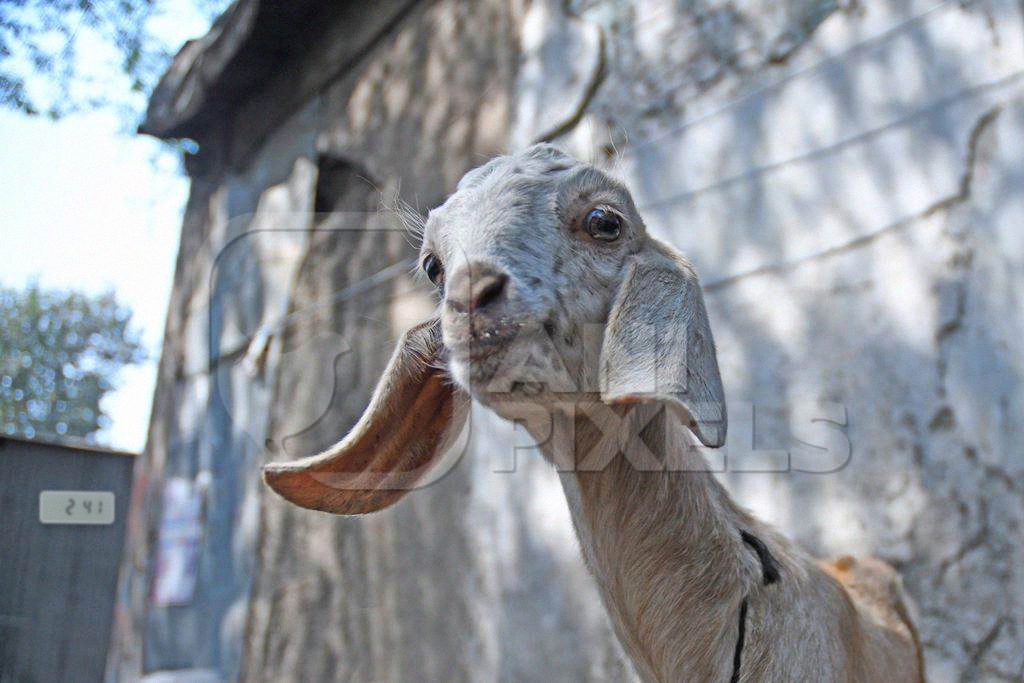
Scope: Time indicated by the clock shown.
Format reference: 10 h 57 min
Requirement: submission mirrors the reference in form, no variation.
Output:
2 h 41 min
